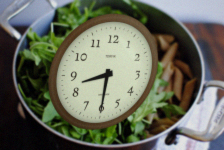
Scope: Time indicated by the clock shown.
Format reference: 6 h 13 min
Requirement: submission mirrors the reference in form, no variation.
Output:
8 h 30 min
